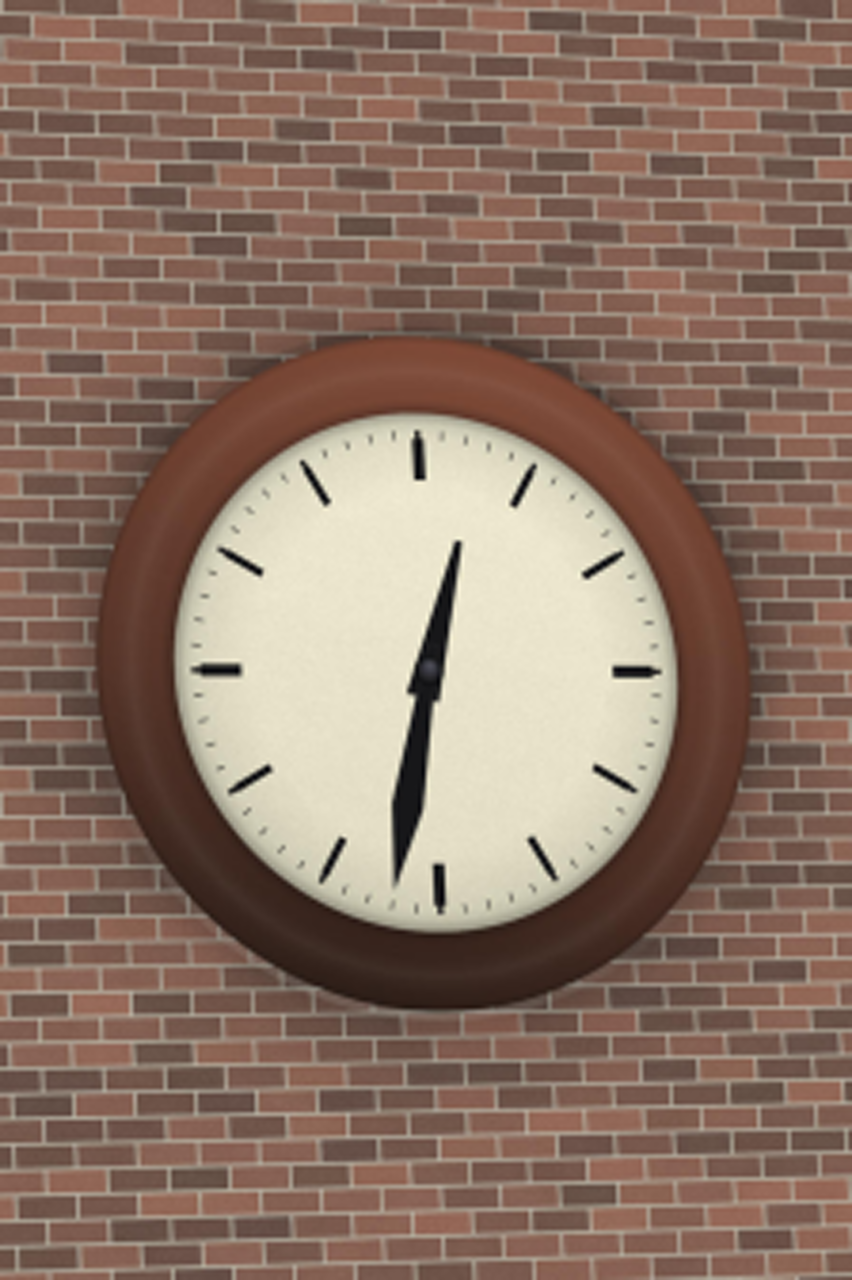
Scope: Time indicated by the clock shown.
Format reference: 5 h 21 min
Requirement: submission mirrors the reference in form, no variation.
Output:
12 h 32 min
